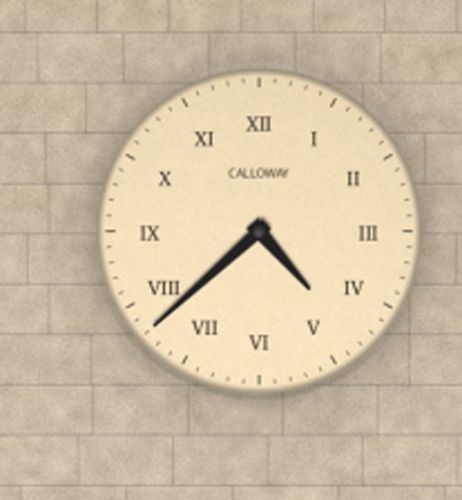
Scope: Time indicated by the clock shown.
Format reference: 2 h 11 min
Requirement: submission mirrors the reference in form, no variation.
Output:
4 h 38 min
